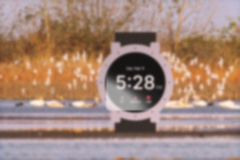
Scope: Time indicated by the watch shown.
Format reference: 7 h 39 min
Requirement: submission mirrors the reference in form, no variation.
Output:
5 h 28 min
